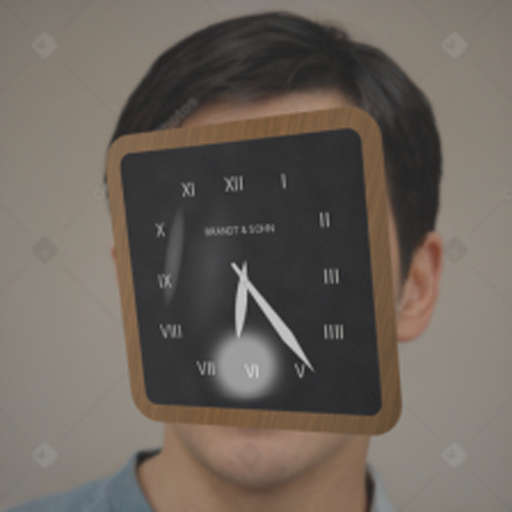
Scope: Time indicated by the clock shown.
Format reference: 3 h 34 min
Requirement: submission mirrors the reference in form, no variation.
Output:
6 h 24 min
